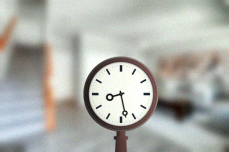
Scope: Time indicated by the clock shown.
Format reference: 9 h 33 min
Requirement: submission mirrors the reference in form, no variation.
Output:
8 h 28 min
